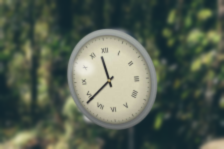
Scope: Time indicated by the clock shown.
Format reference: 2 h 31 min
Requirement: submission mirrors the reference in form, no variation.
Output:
11 h 39 min
